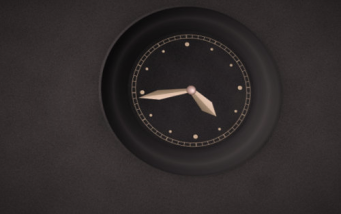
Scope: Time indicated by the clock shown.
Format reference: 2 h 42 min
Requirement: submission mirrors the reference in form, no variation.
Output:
4 h 44 min
